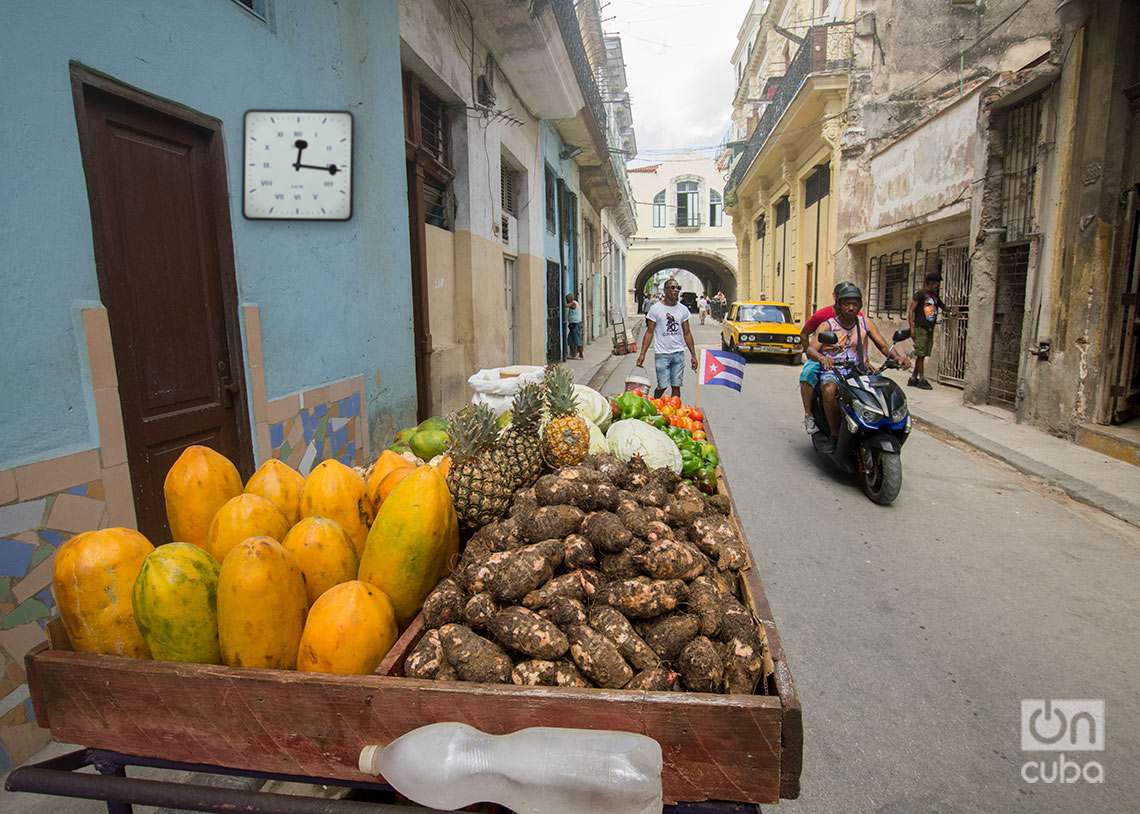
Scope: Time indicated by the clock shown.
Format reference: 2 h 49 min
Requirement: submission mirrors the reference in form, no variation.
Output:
12 h 16 min
